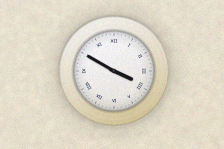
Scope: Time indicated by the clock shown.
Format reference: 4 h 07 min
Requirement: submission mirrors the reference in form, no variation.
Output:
3 h 50 min
